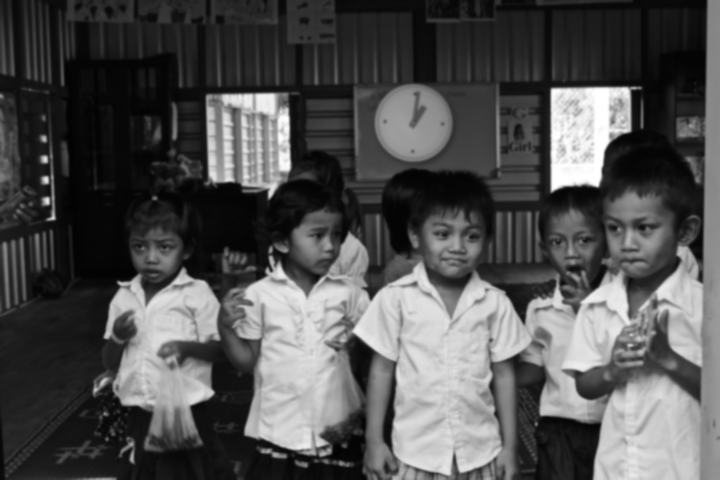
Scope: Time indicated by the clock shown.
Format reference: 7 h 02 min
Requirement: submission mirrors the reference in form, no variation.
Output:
1 h 01 min
